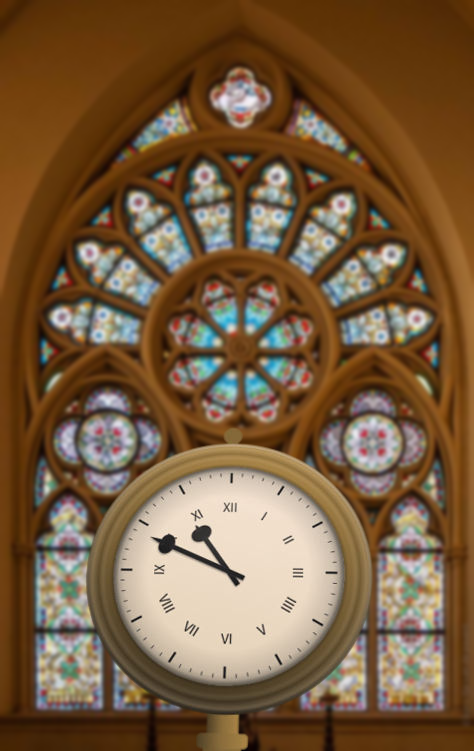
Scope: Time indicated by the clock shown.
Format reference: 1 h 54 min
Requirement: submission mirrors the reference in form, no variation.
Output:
10 h 49 min
